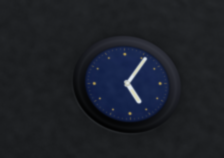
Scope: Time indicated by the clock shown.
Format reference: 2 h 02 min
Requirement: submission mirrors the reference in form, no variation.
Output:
5 h 06 min
